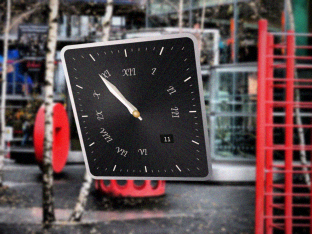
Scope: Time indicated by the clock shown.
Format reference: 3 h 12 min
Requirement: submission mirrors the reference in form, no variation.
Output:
10 h 54 min
